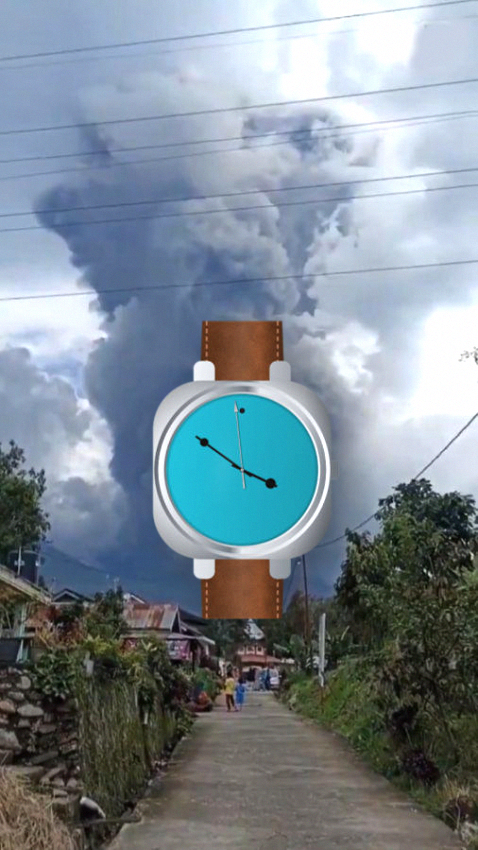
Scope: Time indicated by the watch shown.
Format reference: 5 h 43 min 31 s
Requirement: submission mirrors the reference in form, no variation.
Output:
3 h 50 min 59 s
